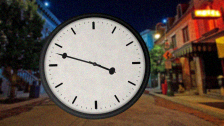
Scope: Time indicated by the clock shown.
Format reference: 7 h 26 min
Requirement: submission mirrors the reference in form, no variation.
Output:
3 h 48 min
